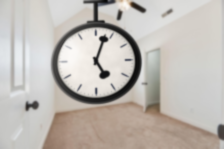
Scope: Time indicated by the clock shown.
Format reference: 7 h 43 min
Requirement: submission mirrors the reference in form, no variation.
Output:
5 h 03 min
